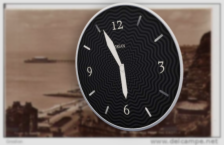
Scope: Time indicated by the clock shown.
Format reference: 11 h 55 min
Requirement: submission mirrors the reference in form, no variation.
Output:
5 h 56 min
